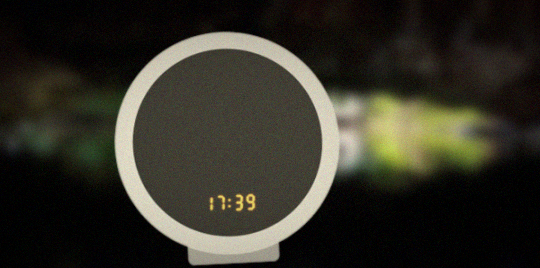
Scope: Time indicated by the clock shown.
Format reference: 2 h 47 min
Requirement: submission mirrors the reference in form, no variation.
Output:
17 h 39 min
